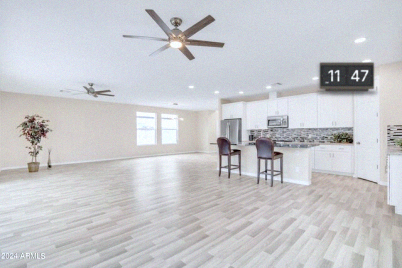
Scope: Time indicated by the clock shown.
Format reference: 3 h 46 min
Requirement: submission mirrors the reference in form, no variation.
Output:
11 h 47 min
